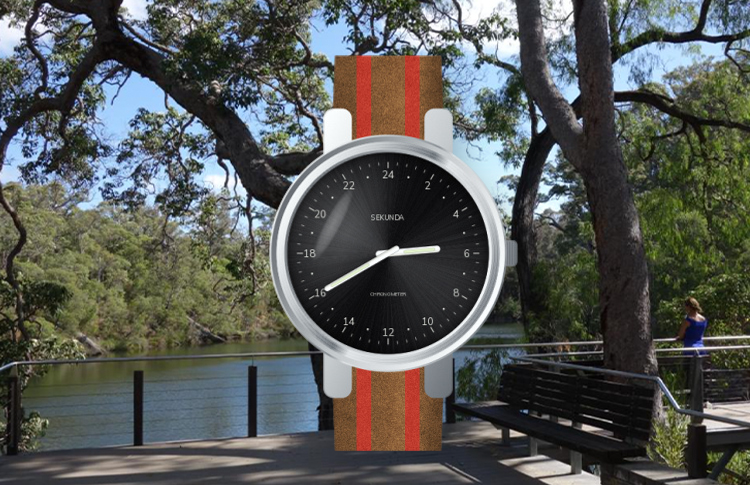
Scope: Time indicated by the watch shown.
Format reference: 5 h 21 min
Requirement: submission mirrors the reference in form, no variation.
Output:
5 h 40 min
